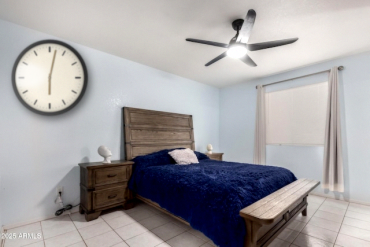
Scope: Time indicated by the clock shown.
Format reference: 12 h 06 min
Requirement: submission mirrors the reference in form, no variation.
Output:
6 h 02 min
